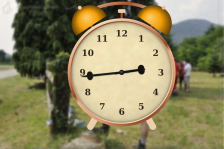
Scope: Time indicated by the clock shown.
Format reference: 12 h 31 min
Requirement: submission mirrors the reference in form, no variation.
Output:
2 h 44 min
